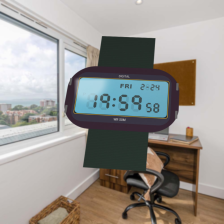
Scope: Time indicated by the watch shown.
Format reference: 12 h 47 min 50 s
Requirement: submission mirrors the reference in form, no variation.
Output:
19 h 59 min 58 s
